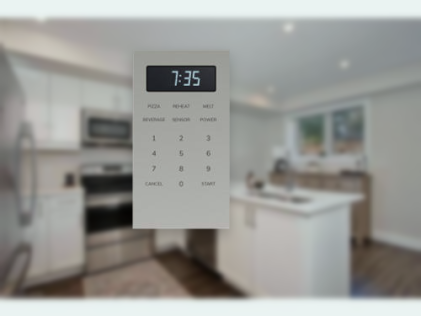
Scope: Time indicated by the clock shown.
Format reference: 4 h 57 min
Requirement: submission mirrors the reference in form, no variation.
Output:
7 h 35 min
